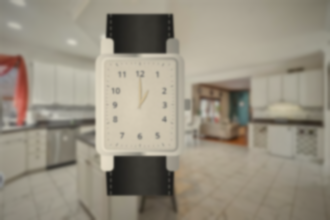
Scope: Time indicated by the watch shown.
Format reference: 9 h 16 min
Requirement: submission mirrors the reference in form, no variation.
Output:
1 h 00 min
